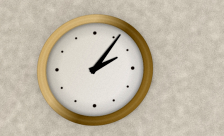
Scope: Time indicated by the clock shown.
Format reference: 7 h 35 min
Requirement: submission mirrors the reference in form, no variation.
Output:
2 h 06 min
